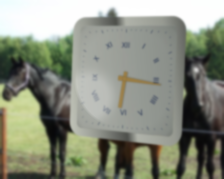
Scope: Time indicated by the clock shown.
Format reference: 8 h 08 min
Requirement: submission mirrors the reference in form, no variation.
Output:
6 h 16 min
